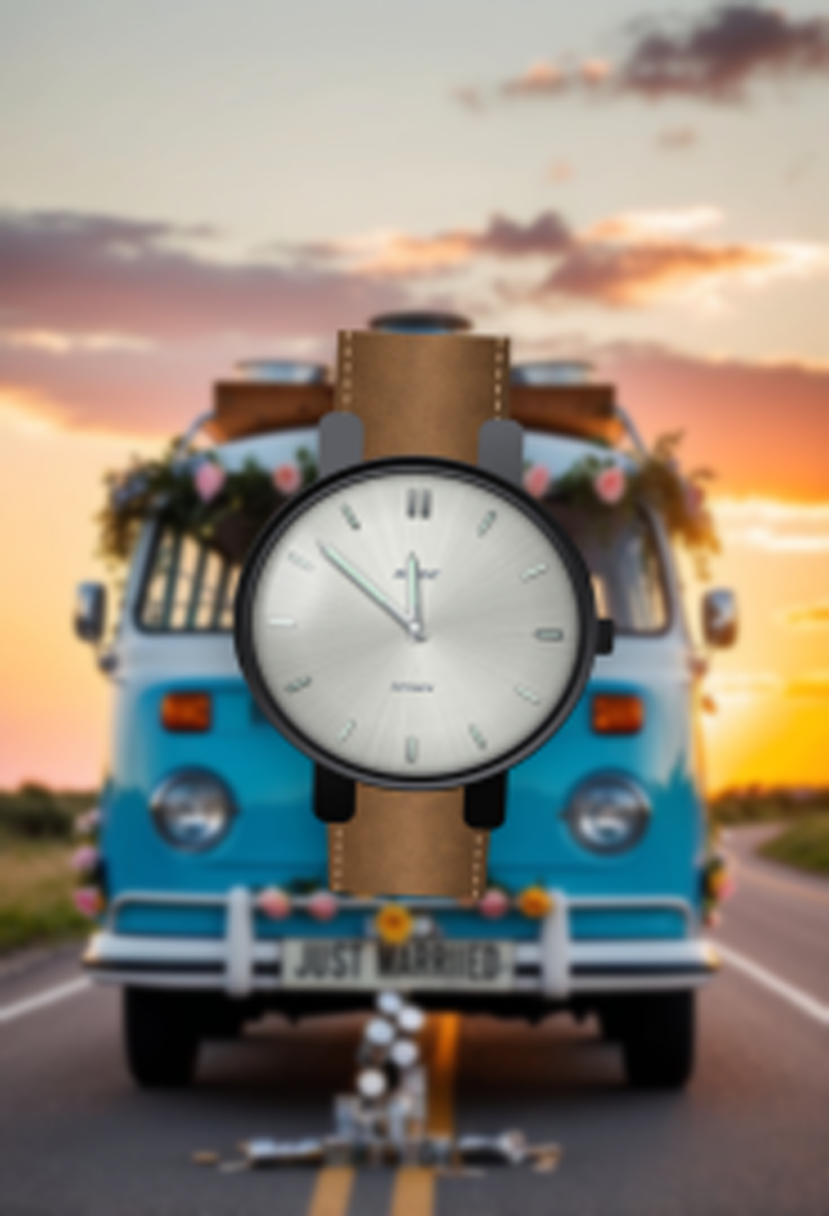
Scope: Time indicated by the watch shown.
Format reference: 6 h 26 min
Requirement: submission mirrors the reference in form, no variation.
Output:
11 h 52 min
